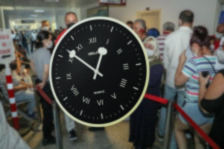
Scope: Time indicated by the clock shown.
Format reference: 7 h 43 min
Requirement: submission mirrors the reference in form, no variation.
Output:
12 h 52 min
